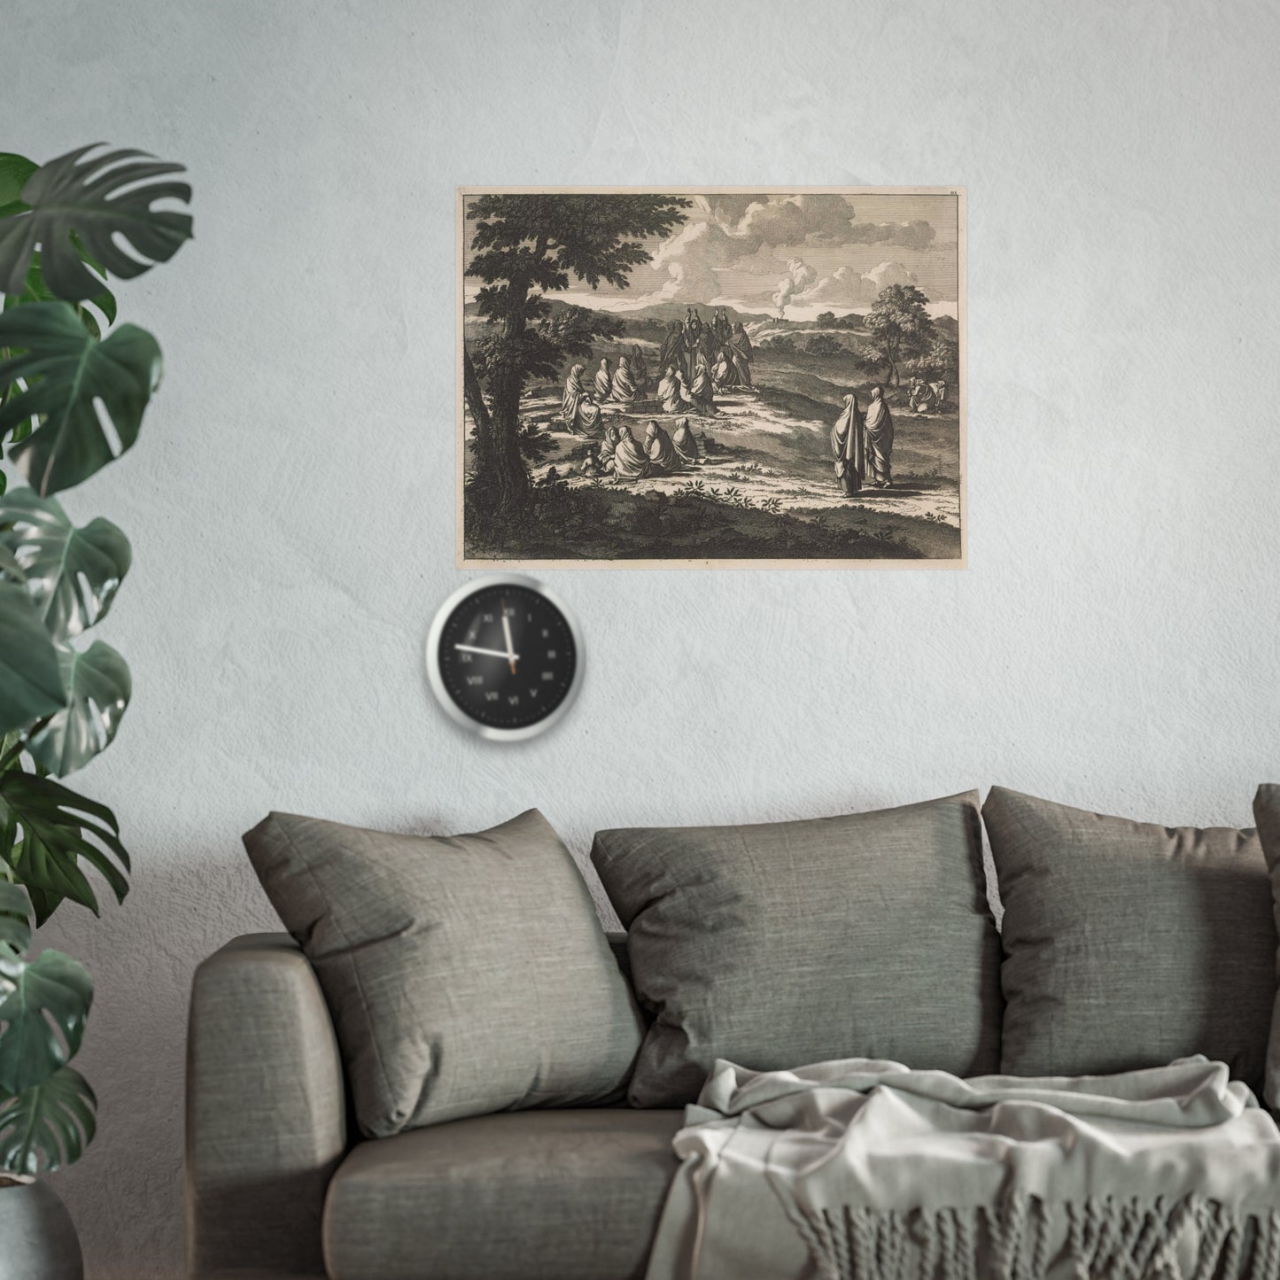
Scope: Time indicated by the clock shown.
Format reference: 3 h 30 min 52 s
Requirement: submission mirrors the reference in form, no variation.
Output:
11 h 46 min 59 s
